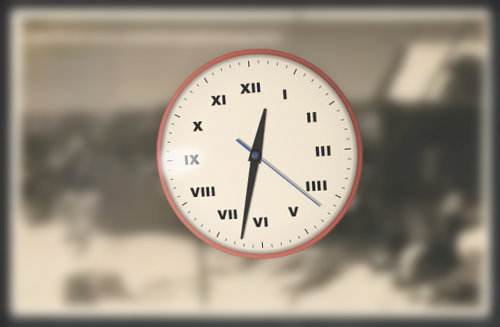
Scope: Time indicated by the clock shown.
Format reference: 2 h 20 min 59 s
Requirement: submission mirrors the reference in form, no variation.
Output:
12 h 32 min 22 s
